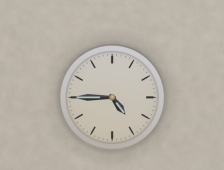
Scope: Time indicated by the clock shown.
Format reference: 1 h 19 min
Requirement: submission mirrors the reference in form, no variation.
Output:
4 h 45 min
